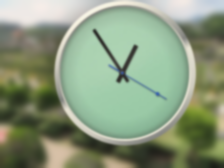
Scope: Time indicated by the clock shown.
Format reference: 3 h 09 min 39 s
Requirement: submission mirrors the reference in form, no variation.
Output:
12 h 54 min 20 s
